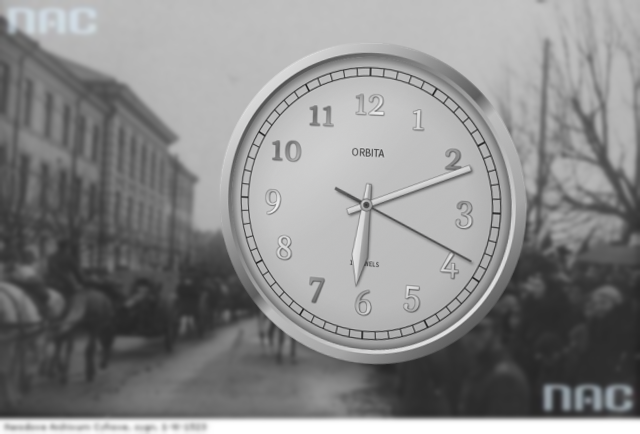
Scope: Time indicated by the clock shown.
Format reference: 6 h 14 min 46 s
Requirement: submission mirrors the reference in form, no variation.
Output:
6 h 11 min 19 s
